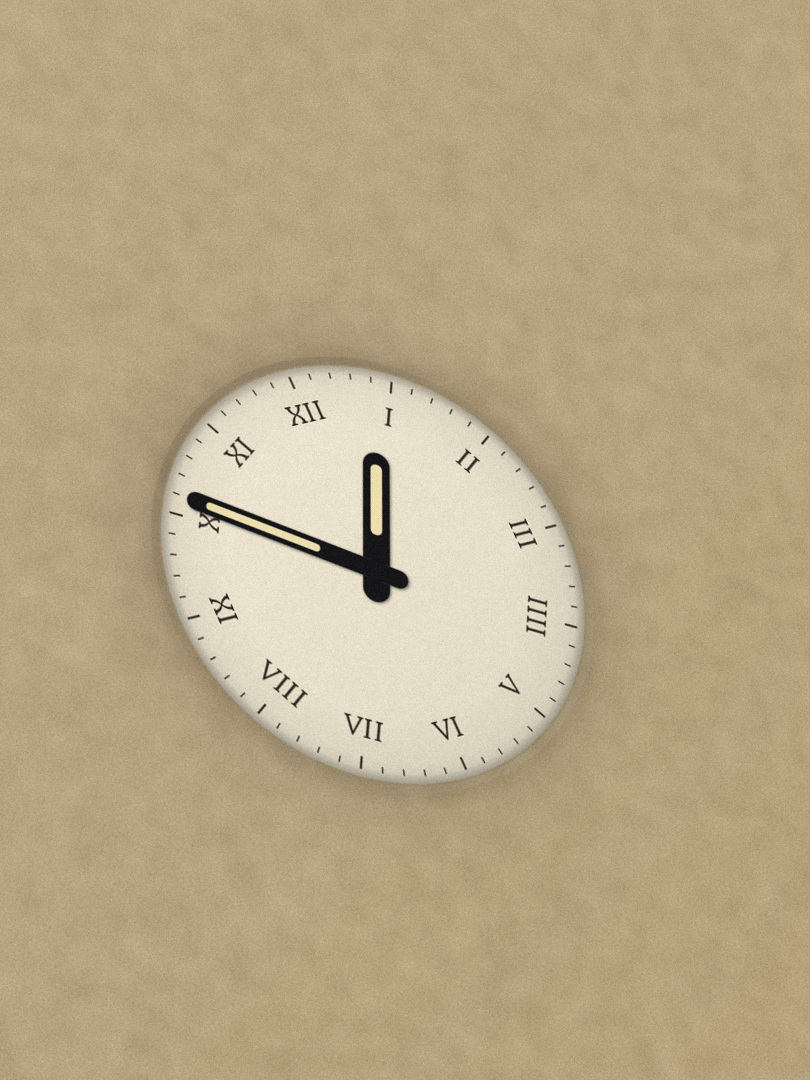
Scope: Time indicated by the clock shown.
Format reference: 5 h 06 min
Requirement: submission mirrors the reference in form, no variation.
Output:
12 h 51 min
